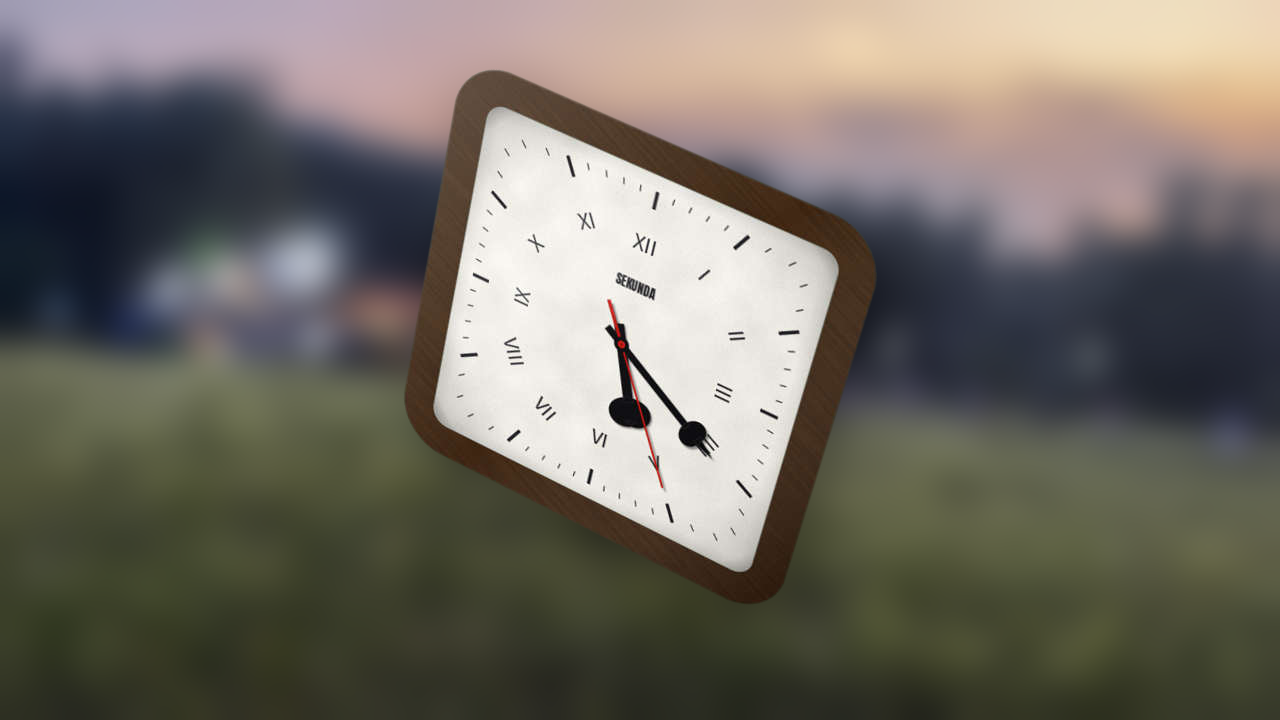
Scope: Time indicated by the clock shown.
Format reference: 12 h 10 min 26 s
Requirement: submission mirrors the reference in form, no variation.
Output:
5 h 20 min 25 s
